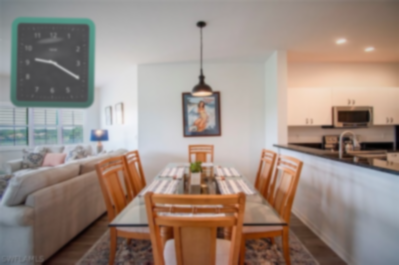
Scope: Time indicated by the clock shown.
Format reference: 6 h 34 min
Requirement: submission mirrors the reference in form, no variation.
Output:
9 h 20 min
